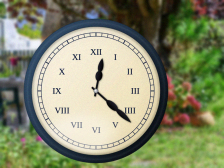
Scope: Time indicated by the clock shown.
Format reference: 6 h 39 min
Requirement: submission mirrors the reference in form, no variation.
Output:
12 h 22 min
